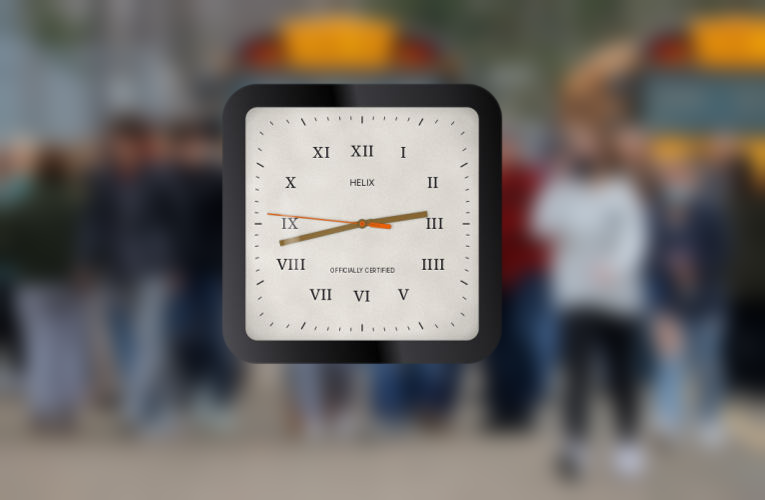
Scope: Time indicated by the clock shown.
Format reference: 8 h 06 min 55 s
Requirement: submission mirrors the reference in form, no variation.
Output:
2 h 42 min 46 s
